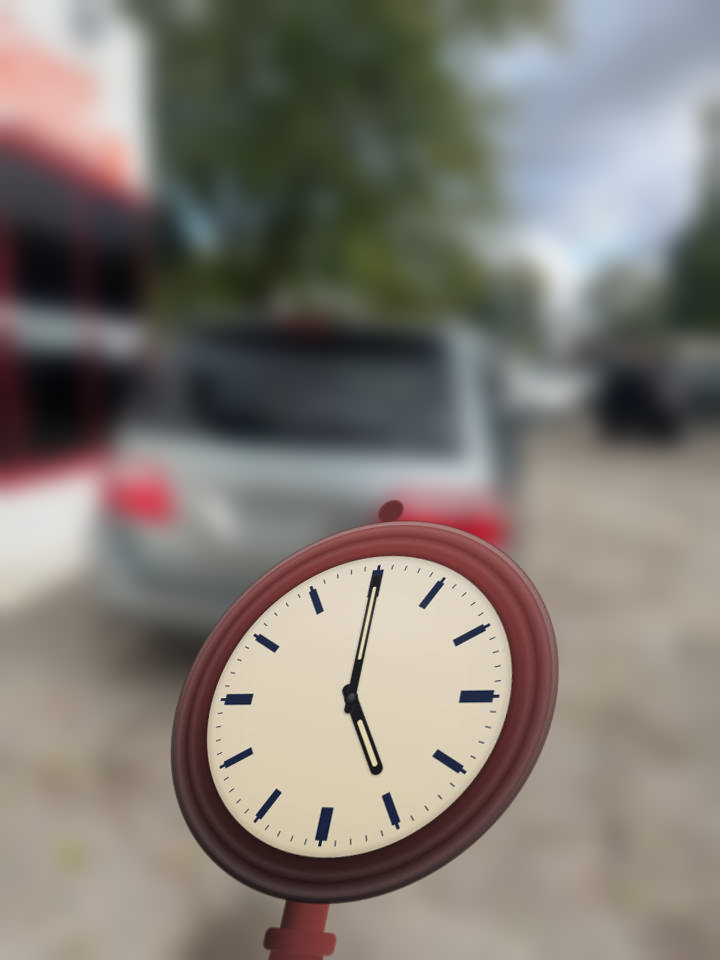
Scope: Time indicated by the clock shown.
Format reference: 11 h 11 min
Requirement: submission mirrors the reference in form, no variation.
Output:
5 h 00 min
